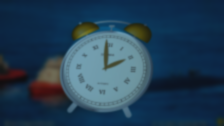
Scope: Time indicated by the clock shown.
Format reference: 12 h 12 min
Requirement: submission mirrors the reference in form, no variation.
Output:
1 h 59 min
